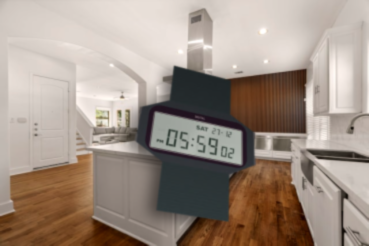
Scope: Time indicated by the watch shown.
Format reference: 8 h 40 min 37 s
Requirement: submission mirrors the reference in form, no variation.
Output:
5 h 59 min 02 s
